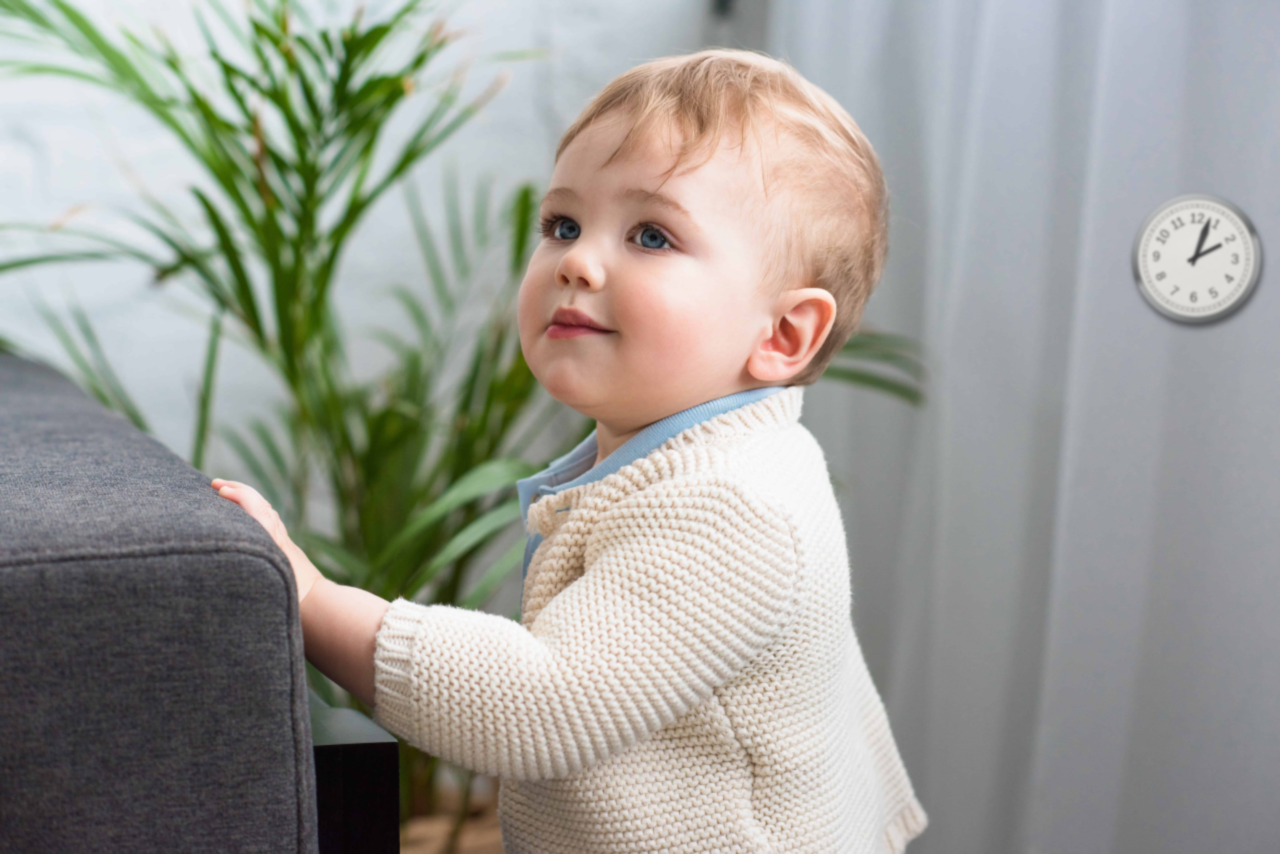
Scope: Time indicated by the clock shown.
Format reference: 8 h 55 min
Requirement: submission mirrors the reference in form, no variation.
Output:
2 h 03 min
